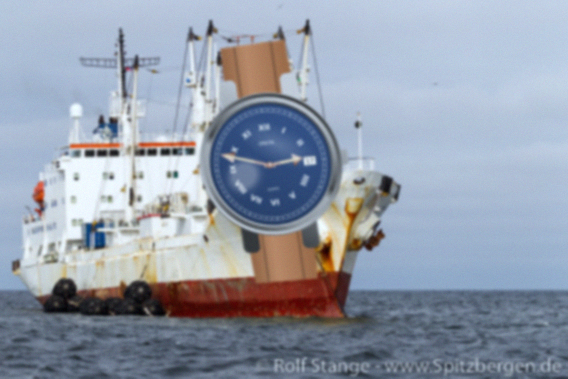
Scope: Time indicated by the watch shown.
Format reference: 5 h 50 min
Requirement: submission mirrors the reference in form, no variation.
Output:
2 h 48 min
